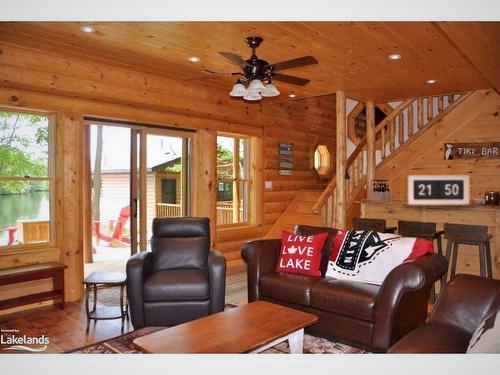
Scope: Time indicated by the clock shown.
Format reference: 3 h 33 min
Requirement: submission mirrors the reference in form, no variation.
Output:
21 h 50 min
